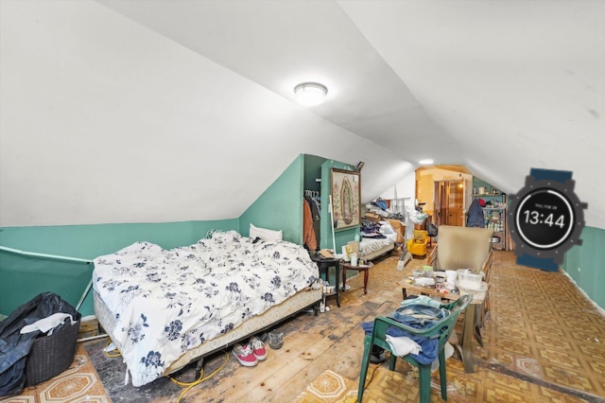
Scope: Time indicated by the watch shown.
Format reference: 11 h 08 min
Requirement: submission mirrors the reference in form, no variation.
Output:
13 h 44 min
